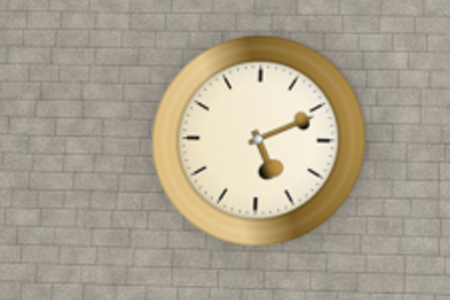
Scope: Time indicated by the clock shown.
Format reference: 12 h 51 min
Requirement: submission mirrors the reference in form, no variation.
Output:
5 h 11 min
